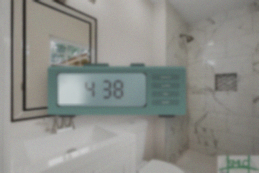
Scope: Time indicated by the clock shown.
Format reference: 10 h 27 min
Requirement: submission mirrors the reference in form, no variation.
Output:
4 h 38 min
